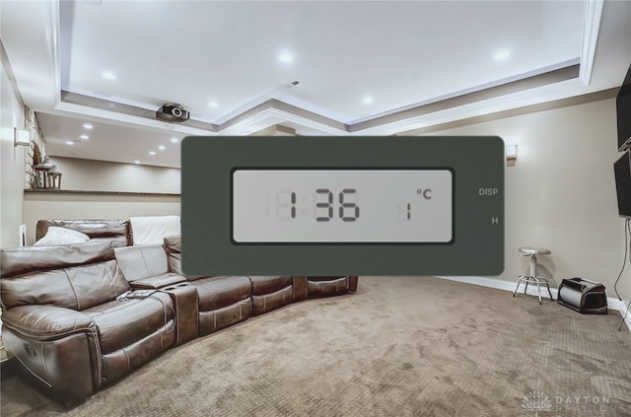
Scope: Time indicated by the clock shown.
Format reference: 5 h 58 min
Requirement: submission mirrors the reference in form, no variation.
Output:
1 h 36 min
